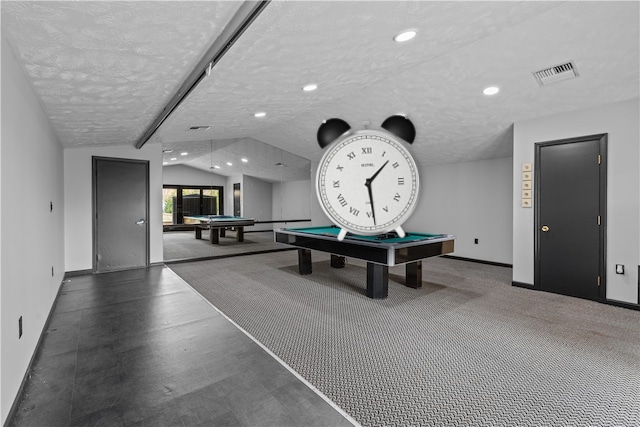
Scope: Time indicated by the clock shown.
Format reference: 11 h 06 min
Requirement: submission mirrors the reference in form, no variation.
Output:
1 h 29 min
